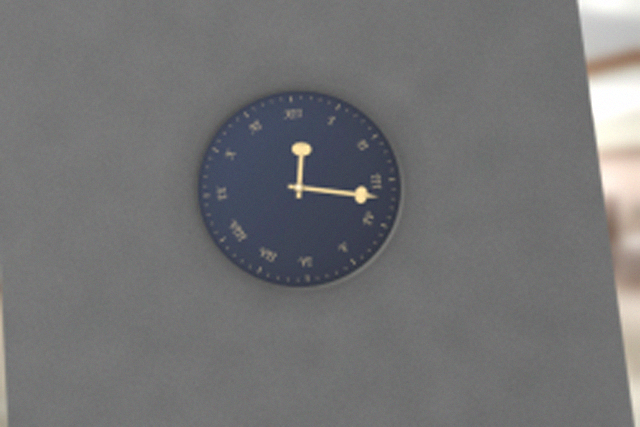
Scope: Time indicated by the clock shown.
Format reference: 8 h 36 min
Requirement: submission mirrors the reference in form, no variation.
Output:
12 h 17 min
